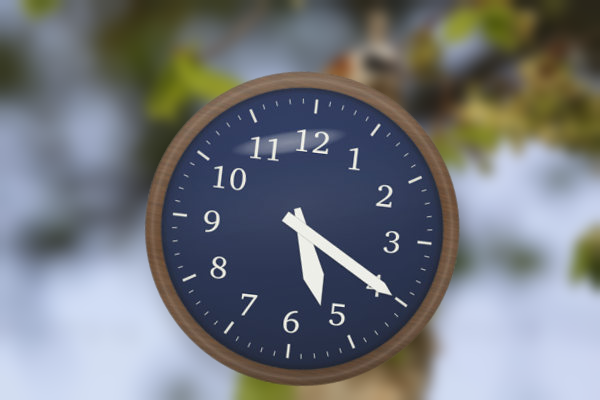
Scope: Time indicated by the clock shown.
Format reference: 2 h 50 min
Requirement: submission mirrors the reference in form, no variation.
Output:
5 h 20 min
